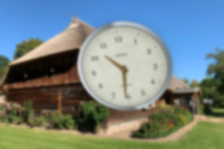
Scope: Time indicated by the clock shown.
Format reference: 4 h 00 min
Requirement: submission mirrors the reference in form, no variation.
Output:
10 h 31 min
